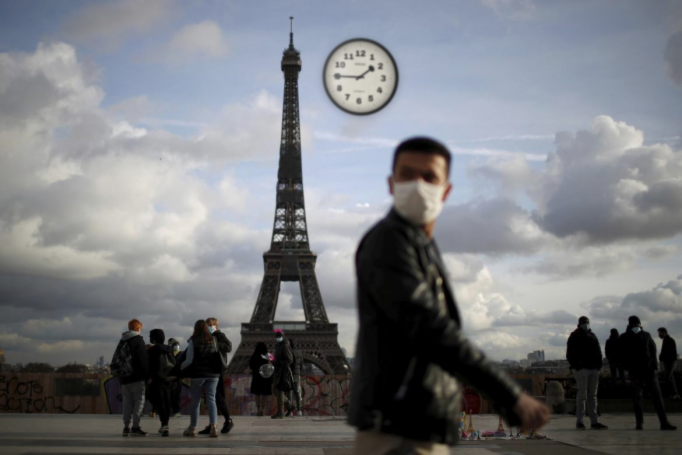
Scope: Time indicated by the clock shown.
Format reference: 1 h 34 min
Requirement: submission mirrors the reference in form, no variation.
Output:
1 h 45 min
